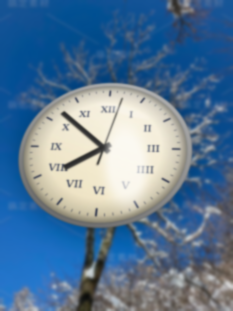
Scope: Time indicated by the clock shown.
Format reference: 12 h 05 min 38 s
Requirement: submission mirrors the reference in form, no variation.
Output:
7 h 52 min 02 s
